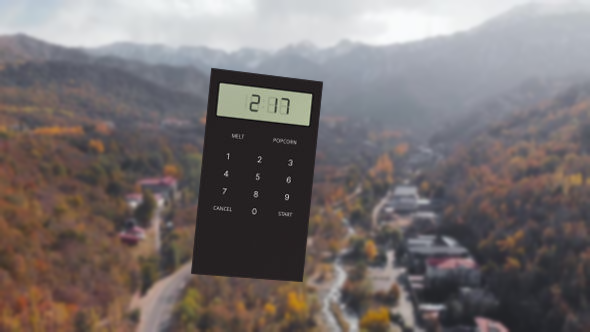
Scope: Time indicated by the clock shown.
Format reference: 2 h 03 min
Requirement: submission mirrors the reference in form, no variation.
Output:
2 h 17 min
